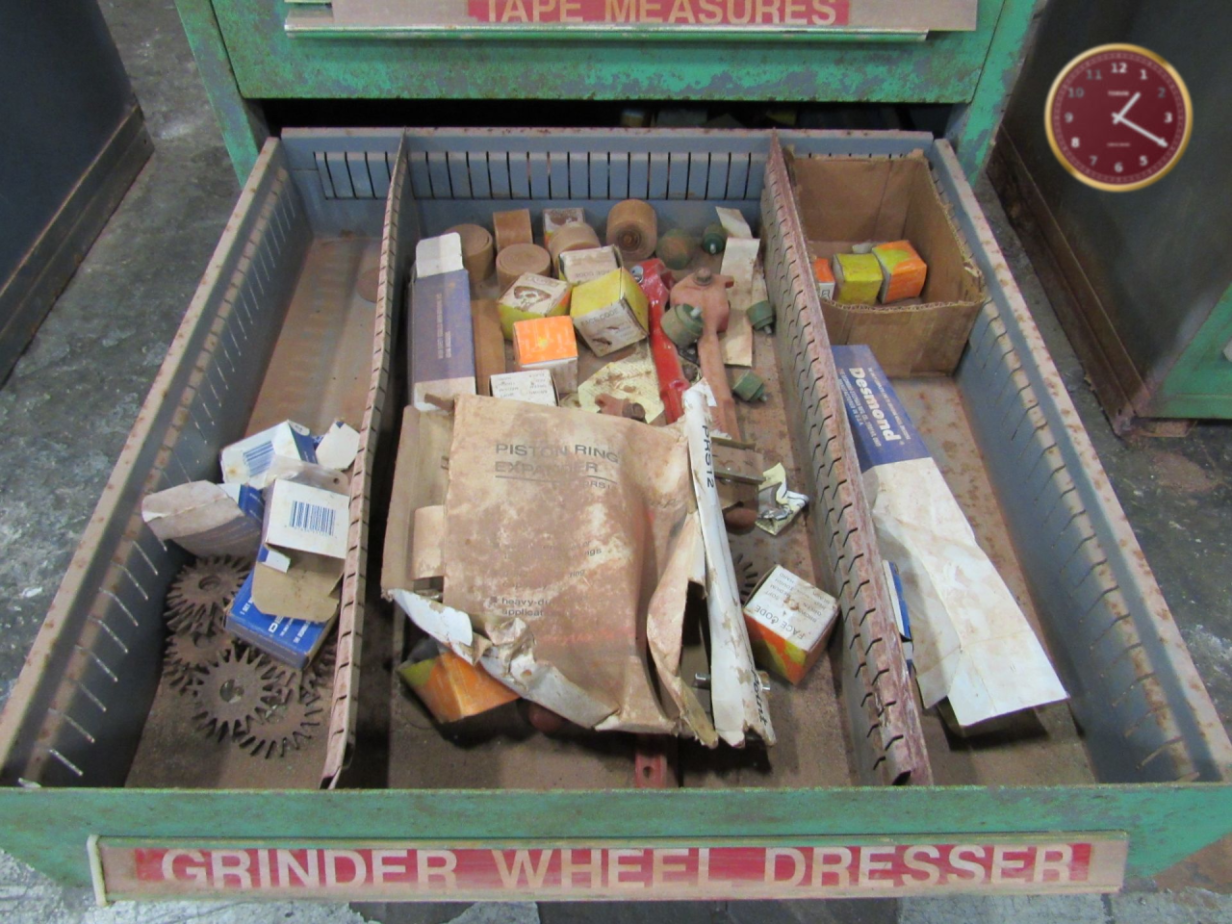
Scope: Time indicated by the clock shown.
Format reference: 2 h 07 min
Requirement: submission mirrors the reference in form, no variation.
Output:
1 h 20 min
